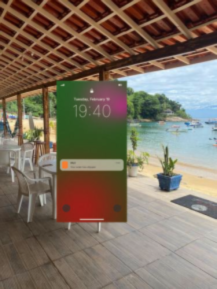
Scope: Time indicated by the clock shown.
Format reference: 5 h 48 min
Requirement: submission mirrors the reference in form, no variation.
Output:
19 h 40 min
